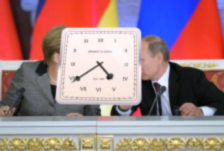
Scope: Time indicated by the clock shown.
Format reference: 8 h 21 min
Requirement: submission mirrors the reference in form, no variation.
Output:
4 h 39 min
